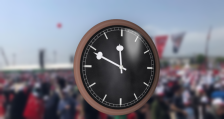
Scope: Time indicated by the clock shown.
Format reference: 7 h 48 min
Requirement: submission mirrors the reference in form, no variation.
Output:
11 h 49 min
